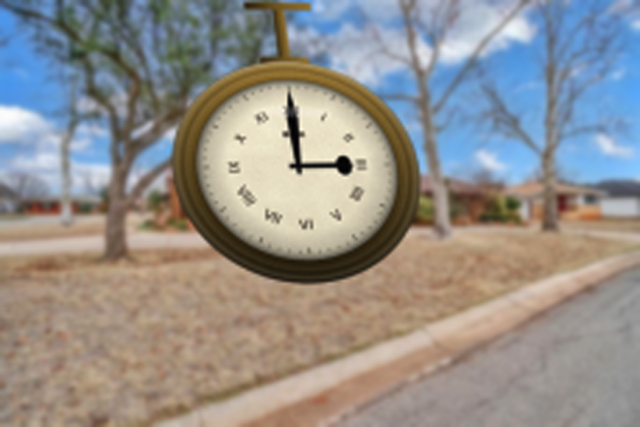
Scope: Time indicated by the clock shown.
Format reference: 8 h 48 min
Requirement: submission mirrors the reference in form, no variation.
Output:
3 h 00 min
